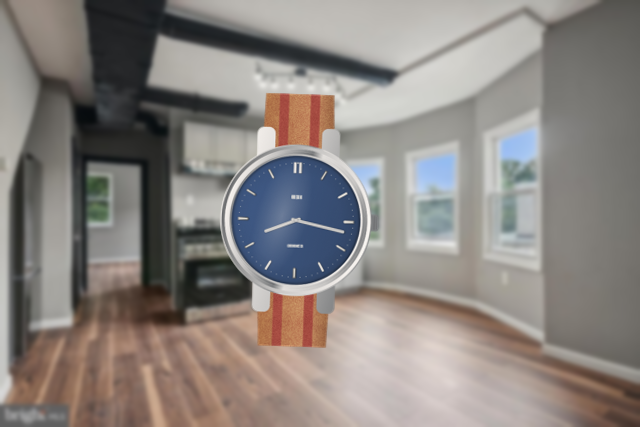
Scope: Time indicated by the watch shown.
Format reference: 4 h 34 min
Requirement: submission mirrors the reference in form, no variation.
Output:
8 h 17 min
